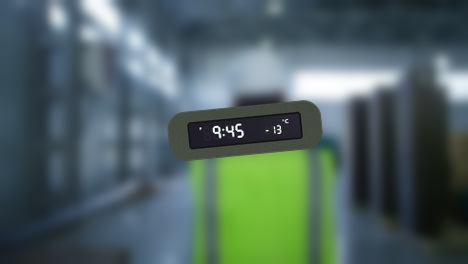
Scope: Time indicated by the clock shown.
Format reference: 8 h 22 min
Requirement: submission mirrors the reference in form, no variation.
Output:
9 h 45 min
